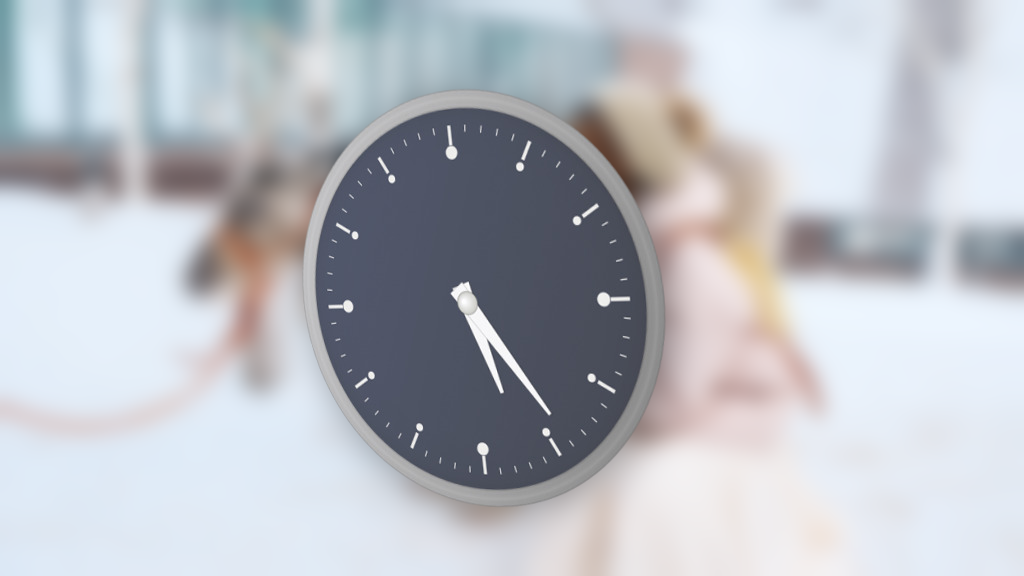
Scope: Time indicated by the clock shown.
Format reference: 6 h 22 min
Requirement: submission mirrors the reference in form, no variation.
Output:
5 h 24 min
